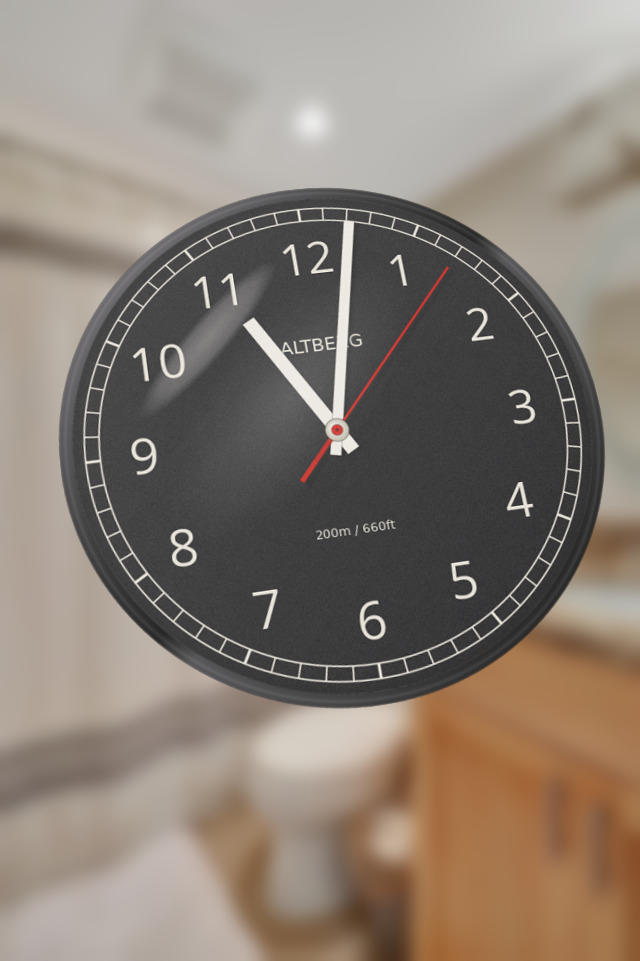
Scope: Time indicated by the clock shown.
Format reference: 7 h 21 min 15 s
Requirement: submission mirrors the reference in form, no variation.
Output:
11 h 02 min 07 s
